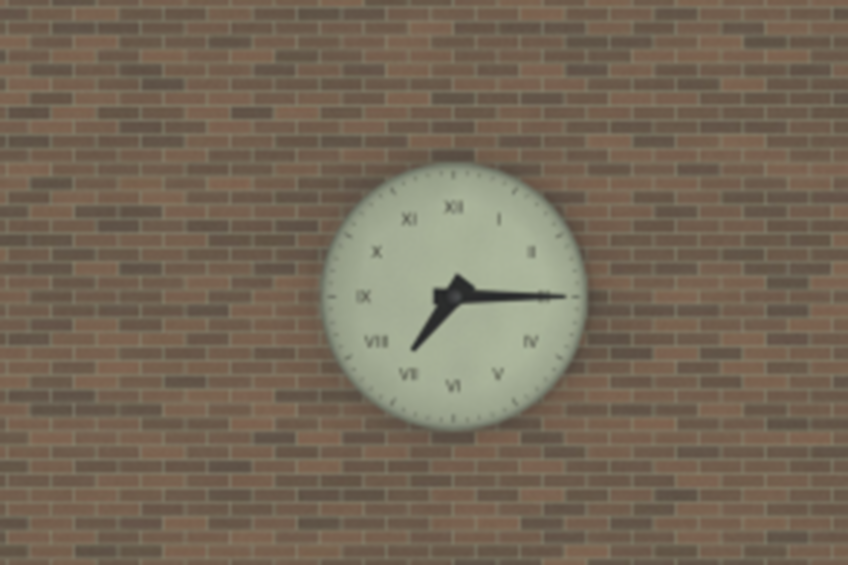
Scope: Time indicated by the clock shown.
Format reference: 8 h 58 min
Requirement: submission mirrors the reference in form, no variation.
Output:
7 h 15 min
